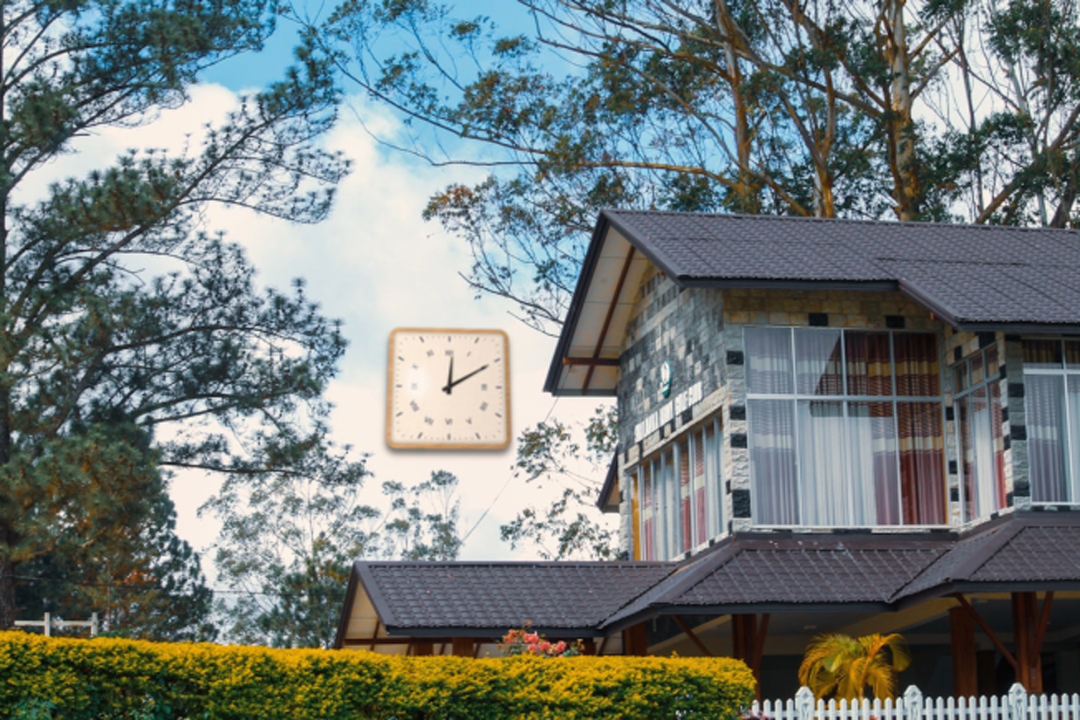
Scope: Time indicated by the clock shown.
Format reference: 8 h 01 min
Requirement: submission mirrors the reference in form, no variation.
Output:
12 h 10 min
